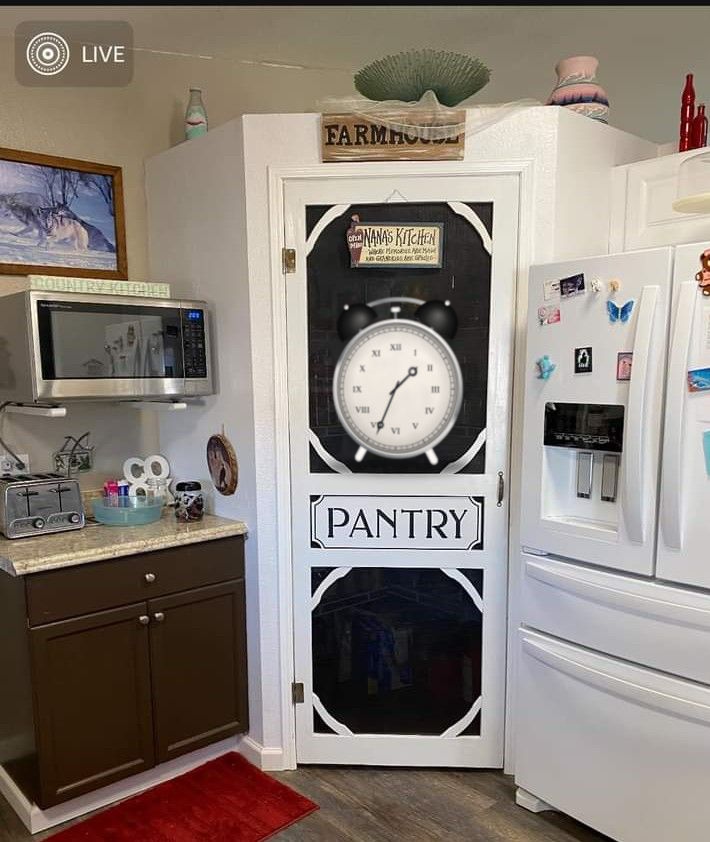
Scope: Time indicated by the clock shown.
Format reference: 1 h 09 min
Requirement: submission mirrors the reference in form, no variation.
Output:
1 h 34 min
